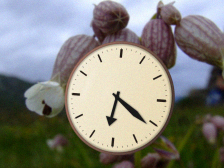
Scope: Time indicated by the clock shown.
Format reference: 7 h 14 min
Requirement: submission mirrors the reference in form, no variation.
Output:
6 h 21 min
